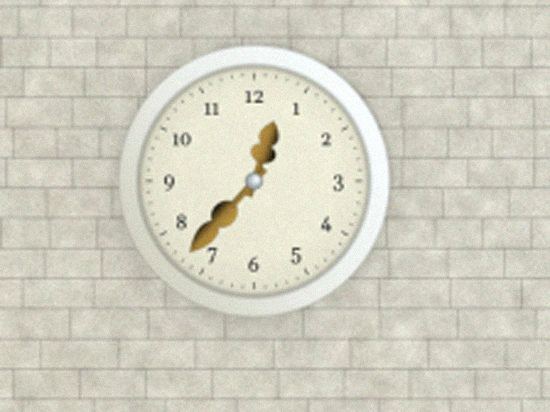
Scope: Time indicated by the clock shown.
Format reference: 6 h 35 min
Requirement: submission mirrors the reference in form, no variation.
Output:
12 h 37 min
